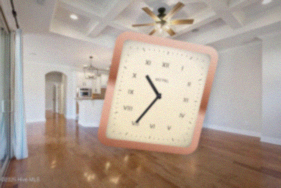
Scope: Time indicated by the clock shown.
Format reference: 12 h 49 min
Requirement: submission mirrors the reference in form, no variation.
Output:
10 h 35 min
